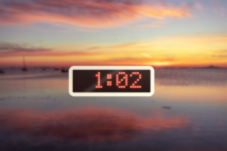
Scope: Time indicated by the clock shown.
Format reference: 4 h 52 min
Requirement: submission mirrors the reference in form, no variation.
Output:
1 h 02 min
